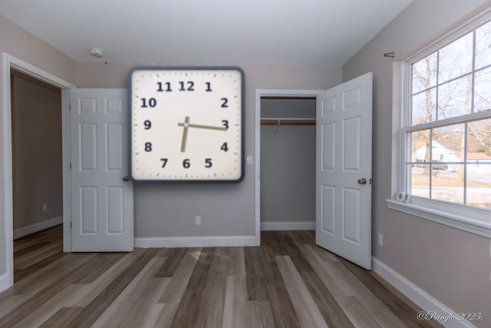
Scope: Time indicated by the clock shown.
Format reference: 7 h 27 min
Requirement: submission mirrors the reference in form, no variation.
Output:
6 h 16 min
